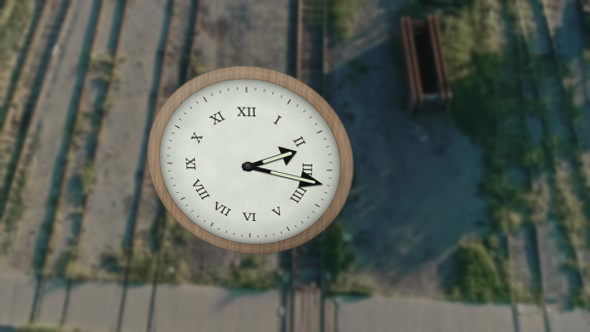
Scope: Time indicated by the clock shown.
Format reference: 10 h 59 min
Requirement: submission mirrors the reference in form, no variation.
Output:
2 h 17 min
